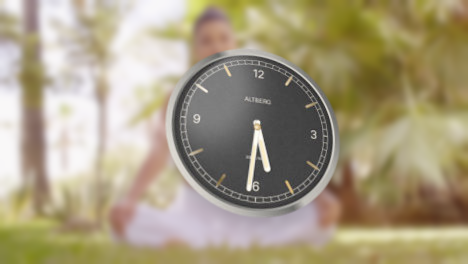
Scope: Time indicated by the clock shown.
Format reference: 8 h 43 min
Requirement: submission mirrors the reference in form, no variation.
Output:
5 h 31 min
